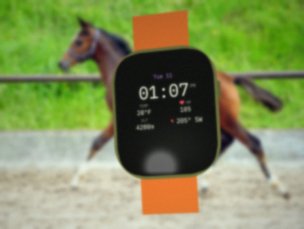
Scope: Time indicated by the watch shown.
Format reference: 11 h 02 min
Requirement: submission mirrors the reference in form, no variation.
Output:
1 h 07 min
